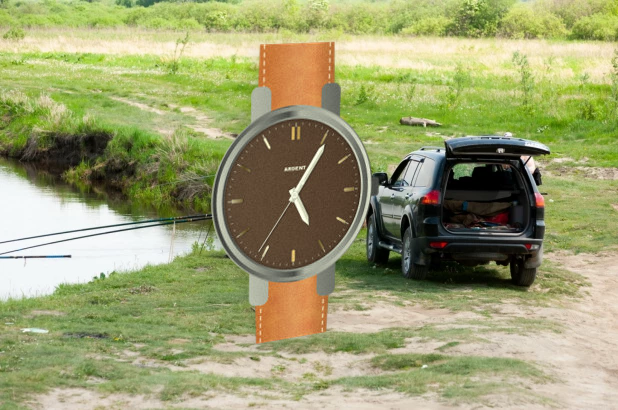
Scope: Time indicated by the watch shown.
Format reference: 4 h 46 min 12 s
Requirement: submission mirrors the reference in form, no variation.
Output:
5 h 05 min 36 s
